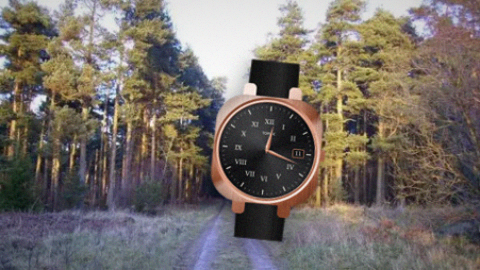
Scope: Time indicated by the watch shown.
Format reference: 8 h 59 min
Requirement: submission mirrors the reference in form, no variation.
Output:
12 h 18 min
